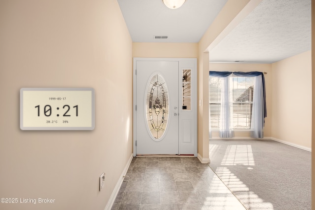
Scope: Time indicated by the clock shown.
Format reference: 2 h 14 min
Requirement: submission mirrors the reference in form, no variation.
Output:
10 h 21 min
